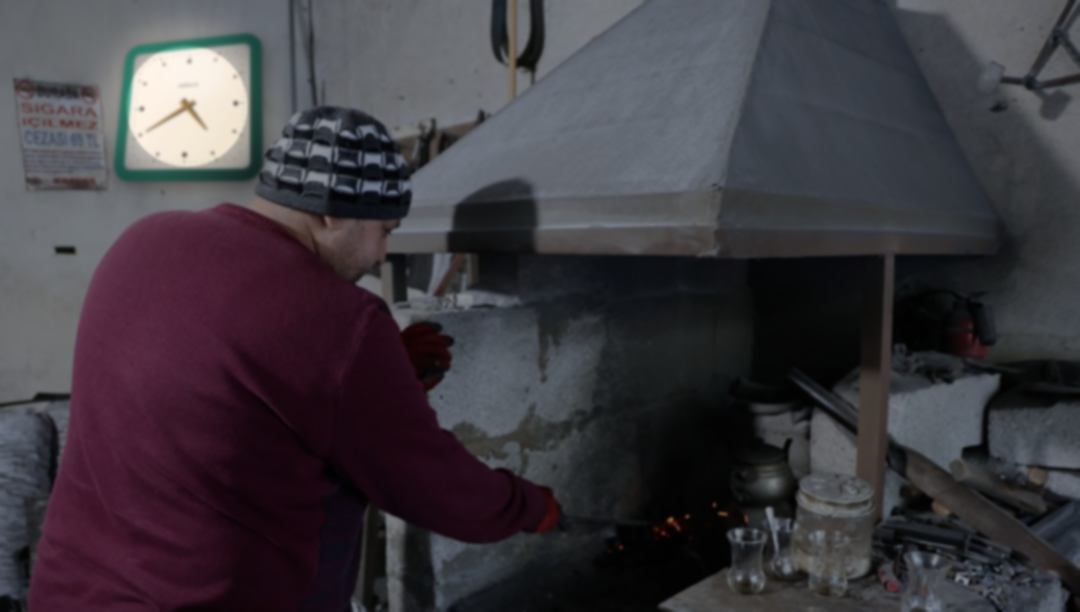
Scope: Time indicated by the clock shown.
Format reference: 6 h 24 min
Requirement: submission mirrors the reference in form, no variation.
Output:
4 h 40 min
